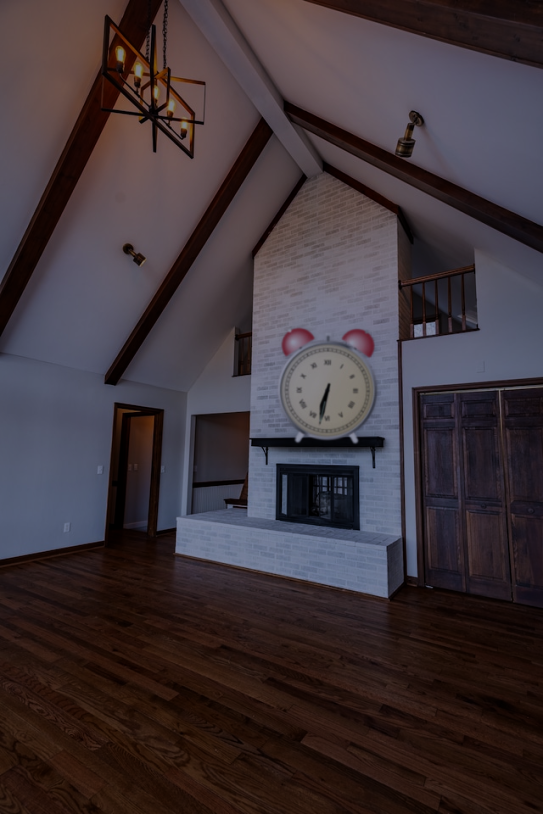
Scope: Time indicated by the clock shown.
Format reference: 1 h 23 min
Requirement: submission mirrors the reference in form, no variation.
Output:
6 h 32 min
